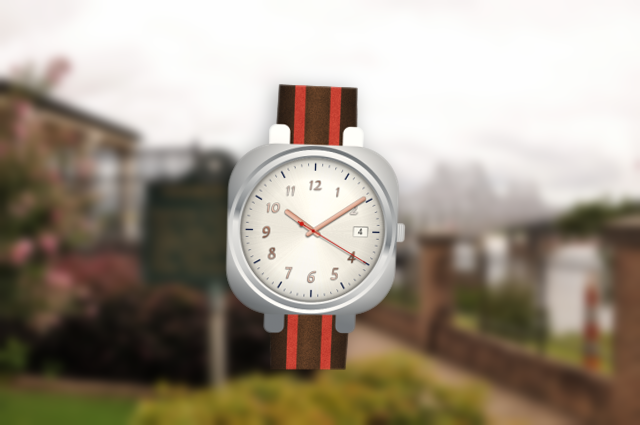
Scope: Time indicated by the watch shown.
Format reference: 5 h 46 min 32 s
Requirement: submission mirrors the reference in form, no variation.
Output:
10 h 09 min 20 s
